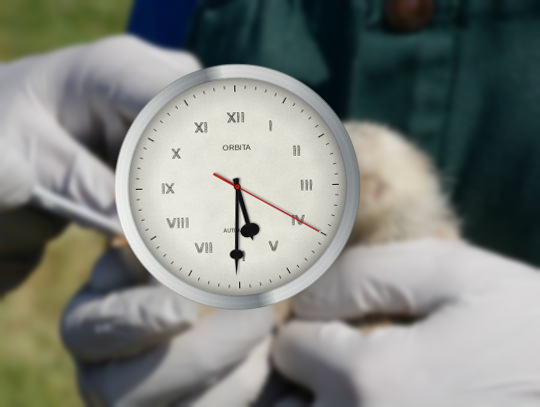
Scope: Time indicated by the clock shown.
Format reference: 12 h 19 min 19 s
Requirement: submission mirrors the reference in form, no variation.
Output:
5 h 30 min 20 s
